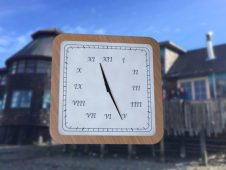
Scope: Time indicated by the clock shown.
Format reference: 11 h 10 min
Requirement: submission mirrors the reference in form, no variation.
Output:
11 h 26 min
